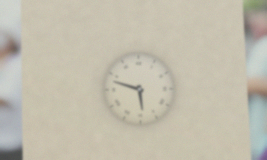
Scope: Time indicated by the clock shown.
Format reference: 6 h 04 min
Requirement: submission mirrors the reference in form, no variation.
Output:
5 h 48 min
